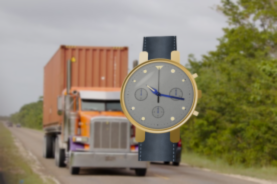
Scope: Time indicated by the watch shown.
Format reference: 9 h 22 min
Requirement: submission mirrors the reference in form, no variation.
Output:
10 h 17 min
